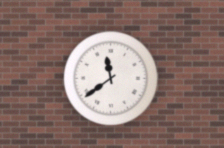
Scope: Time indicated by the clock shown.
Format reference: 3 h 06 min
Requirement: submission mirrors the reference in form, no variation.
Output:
11 h 39 min
